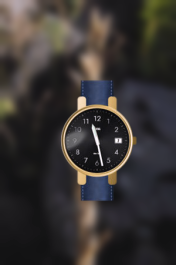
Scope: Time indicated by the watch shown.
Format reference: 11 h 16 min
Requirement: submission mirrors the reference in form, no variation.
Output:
11 h 28 min
